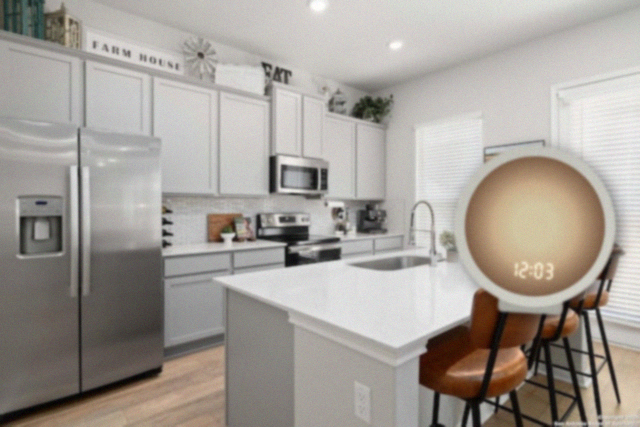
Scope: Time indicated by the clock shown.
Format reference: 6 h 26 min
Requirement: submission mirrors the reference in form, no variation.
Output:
12 h 03 min
